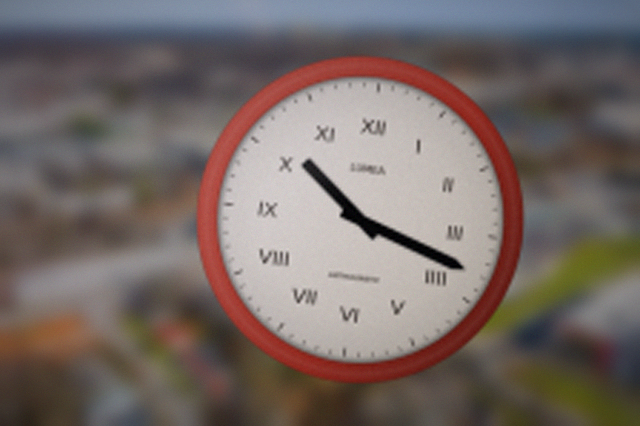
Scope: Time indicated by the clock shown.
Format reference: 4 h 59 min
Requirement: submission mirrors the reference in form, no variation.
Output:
10 h 18 min
